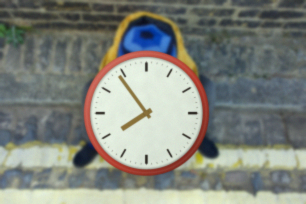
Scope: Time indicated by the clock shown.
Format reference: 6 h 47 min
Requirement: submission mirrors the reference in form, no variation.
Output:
7 h 54 min
